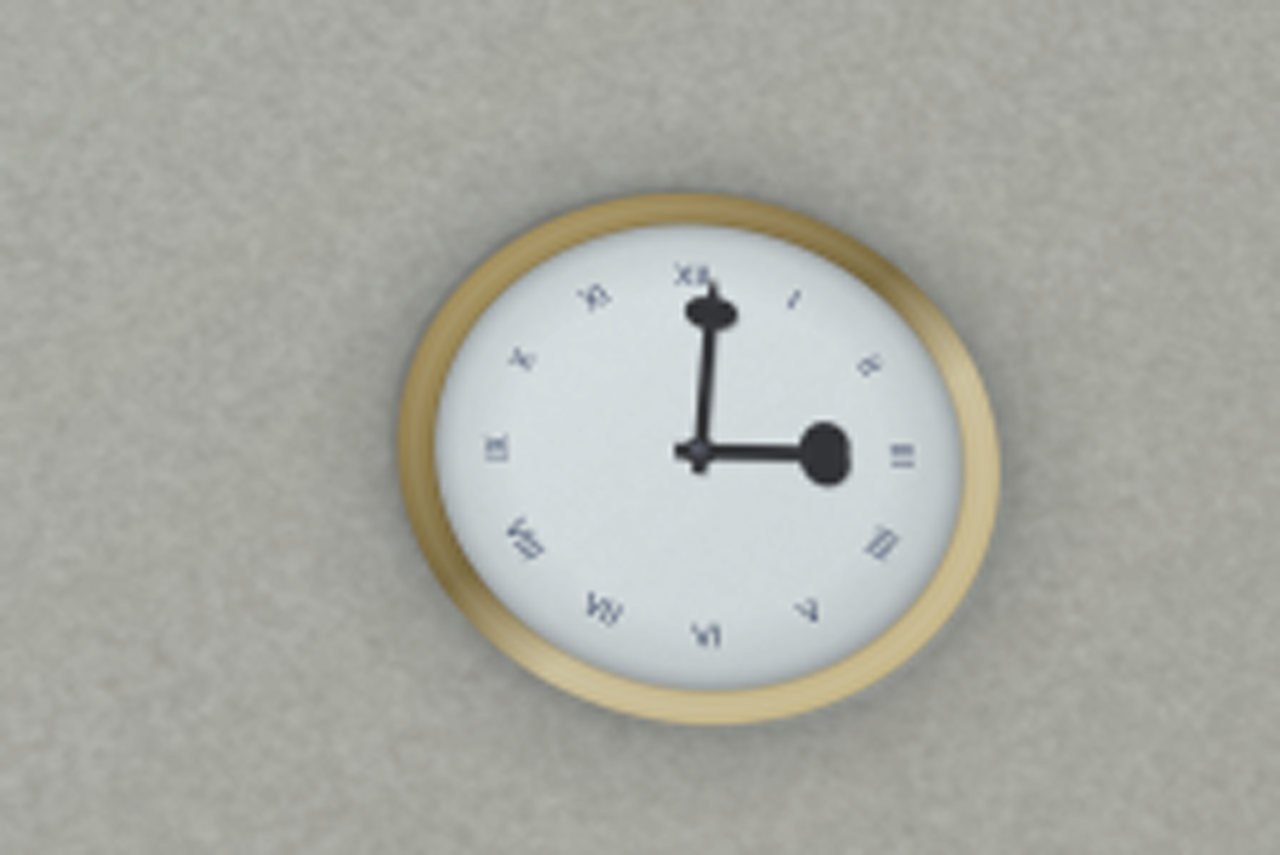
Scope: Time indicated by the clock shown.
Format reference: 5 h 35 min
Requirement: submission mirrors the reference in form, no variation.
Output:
3 h 01 min
